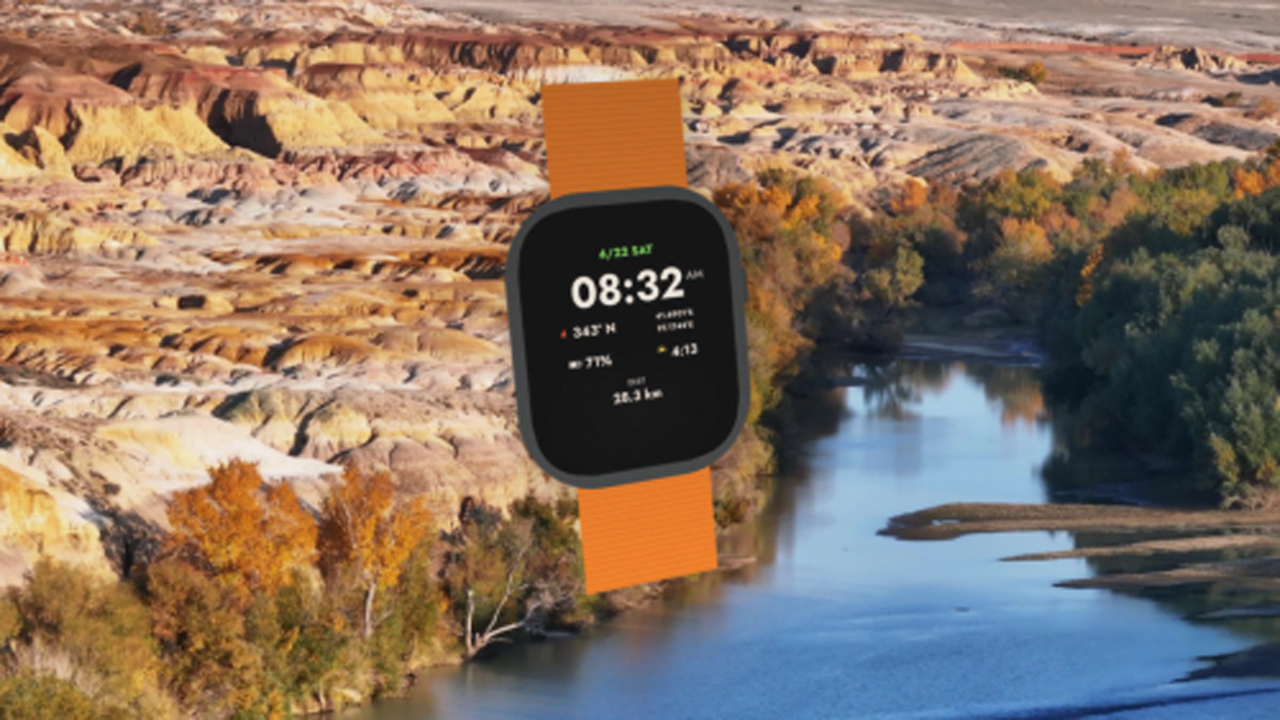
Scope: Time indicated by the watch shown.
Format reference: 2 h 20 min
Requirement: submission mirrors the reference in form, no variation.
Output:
8 h 32 min
